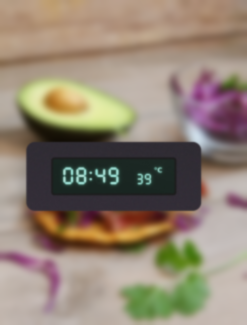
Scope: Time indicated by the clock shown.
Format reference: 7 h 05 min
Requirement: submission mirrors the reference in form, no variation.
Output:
8 h 49 min
